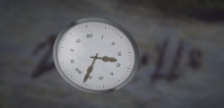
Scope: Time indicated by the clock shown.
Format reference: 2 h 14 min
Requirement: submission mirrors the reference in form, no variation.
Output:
3 h 36 min
